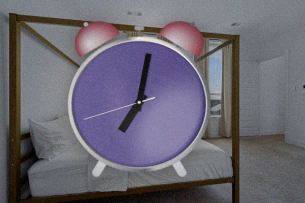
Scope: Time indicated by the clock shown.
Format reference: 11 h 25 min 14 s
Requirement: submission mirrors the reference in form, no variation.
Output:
7 h 01 min 42 s
